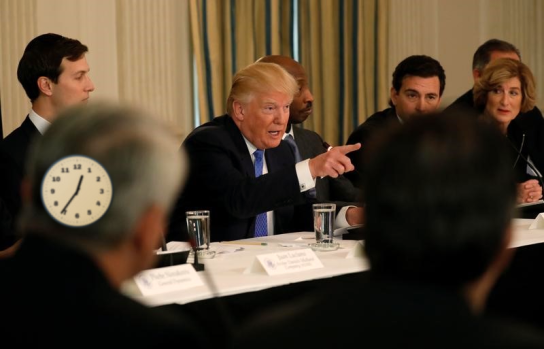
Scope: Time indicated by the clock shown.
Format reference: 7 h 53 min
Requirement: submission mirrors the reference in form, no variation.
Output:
12 h 36 min
